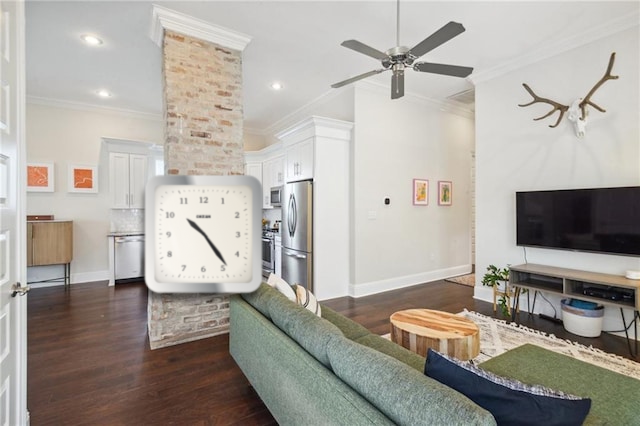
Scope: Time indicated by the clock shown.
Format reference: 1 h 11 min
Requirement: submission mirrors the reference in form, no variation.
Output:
10 h 24 min
